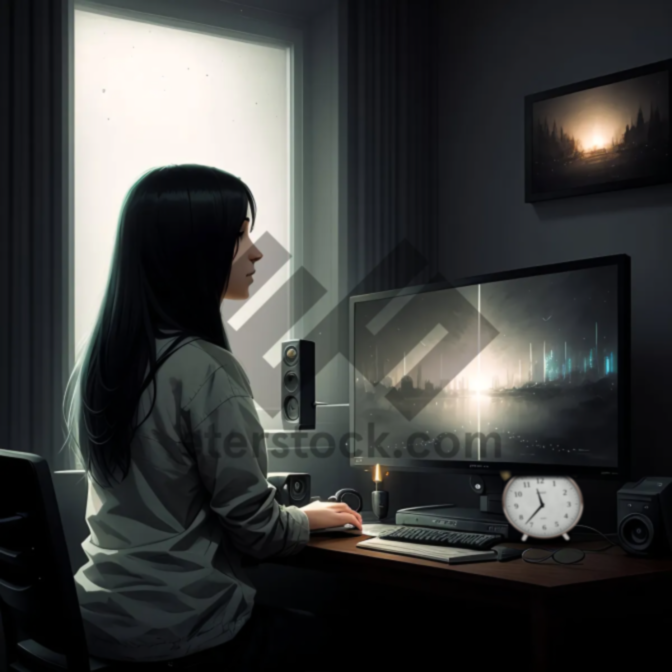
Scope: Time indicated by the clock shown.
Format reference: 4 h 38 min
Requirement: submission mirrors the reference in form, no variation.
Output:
11 h 37 min
